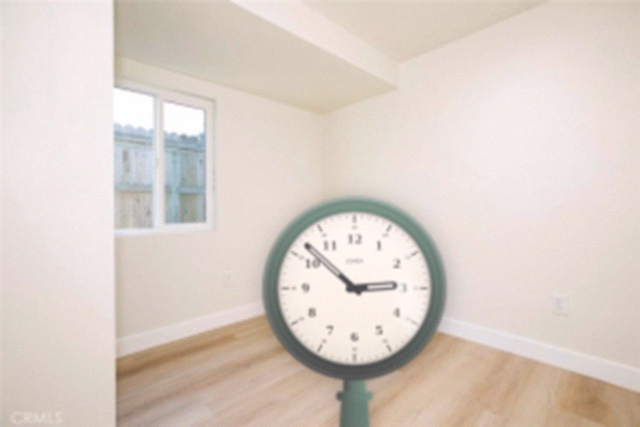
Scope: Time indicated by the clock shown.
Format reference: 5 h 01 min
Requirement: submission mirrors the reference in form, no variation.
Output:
2 h 52 min
